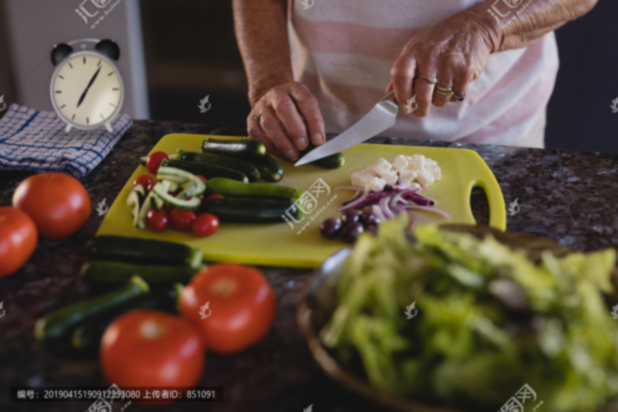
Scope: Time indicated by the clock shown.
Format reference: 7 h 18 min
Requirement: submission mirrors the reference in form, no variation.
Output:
7 h 06 min
